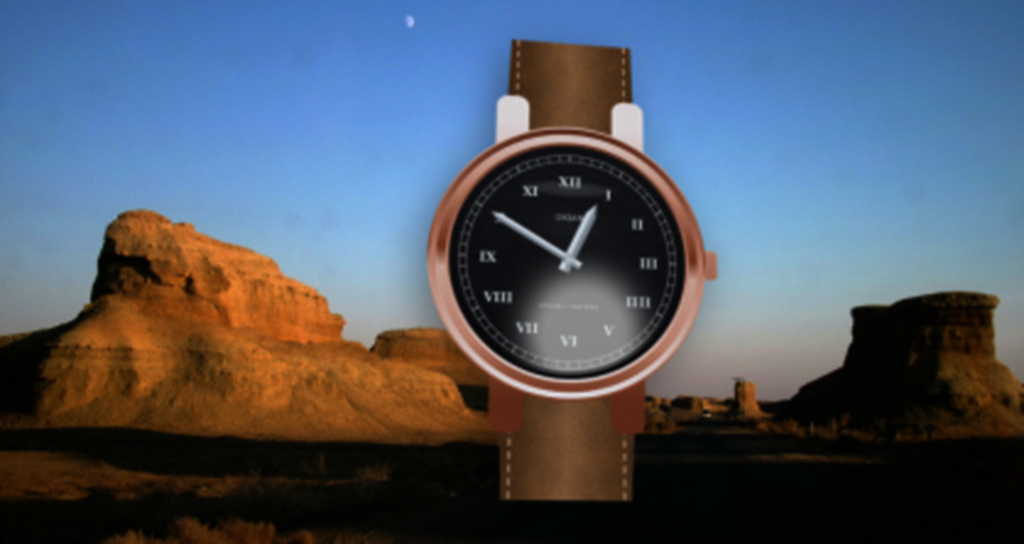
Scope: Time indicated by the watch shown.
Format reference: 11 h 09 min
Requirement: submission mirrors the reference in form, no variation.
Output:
12 h 50 min
